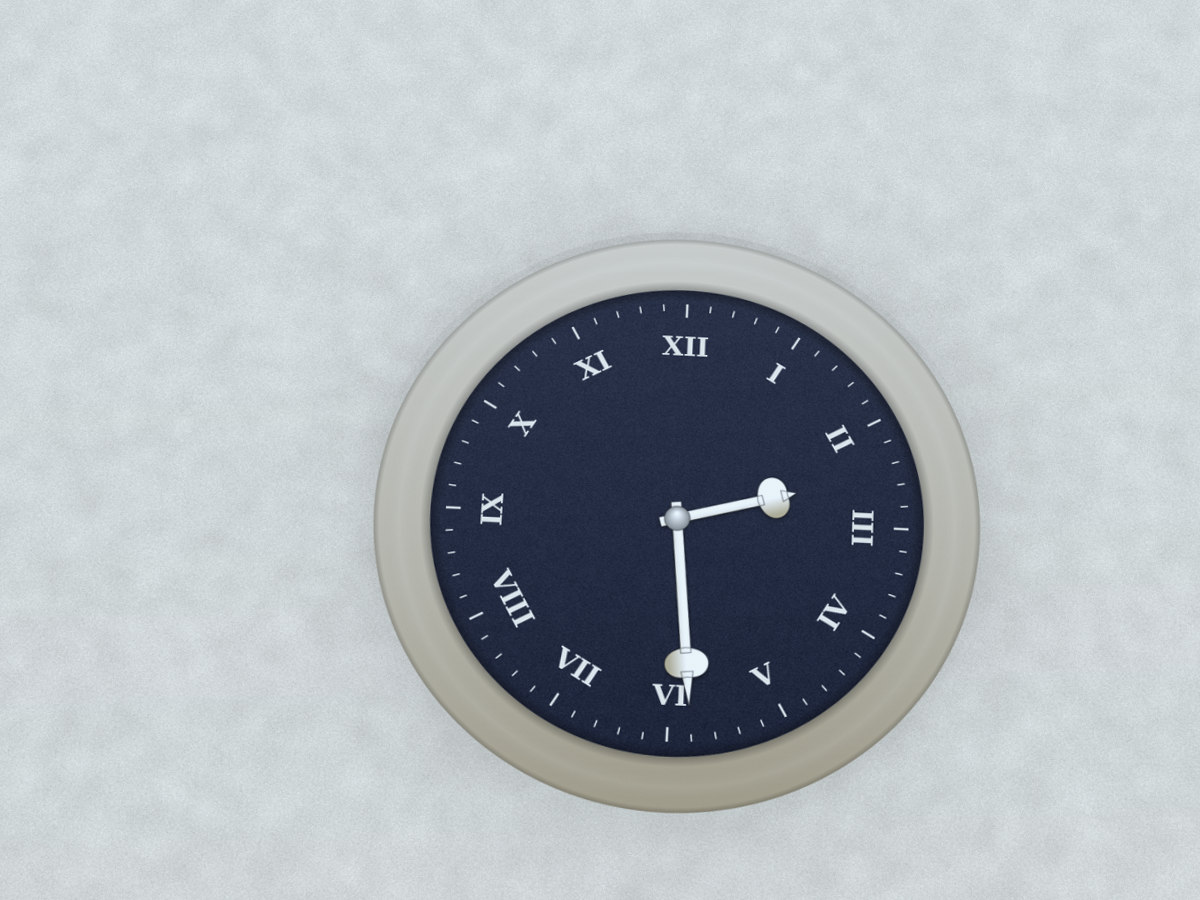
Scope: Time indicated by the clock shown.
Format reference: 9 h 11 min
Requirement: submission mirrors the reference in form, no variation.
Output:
2 h 29 min
